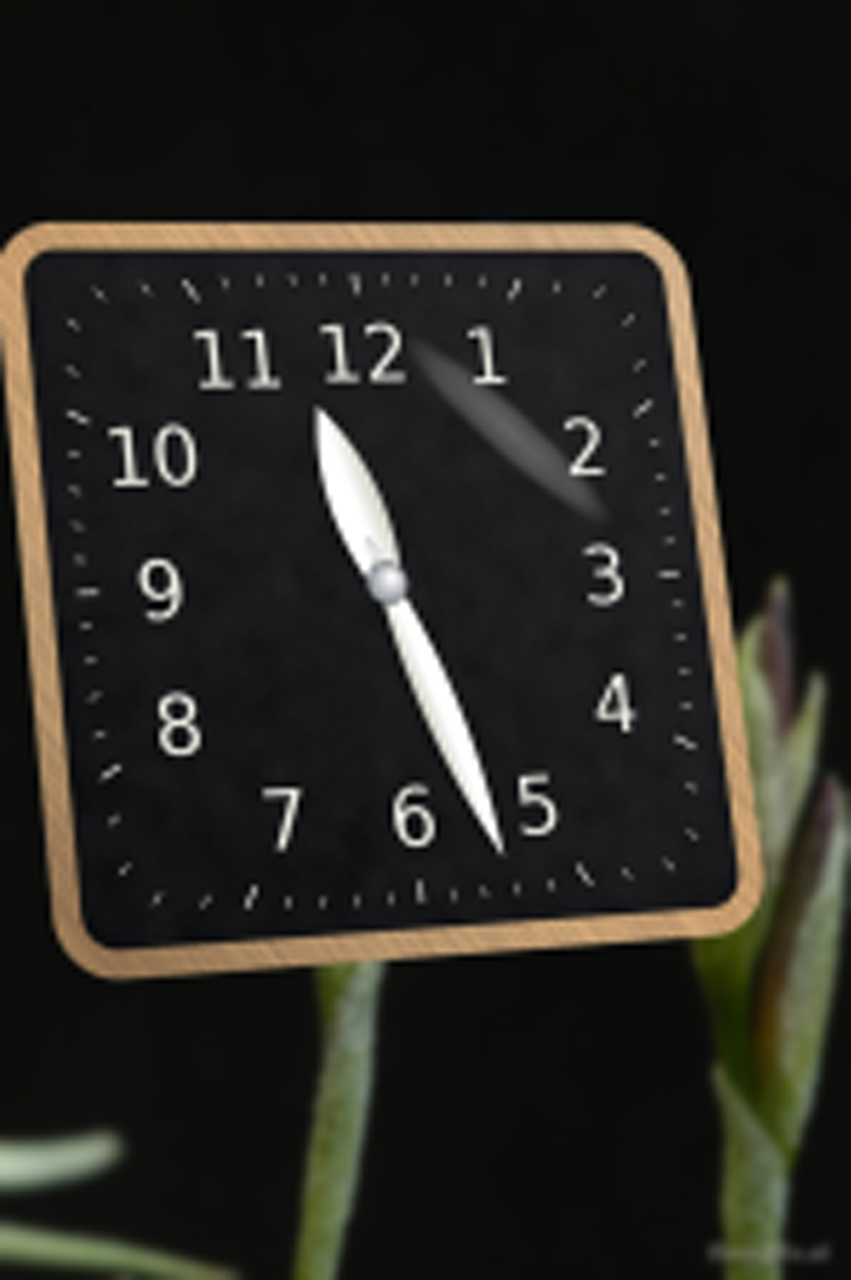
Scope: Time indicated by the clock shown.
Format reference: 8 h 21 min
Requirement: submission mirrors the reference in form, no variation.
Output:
11 h 27 min
